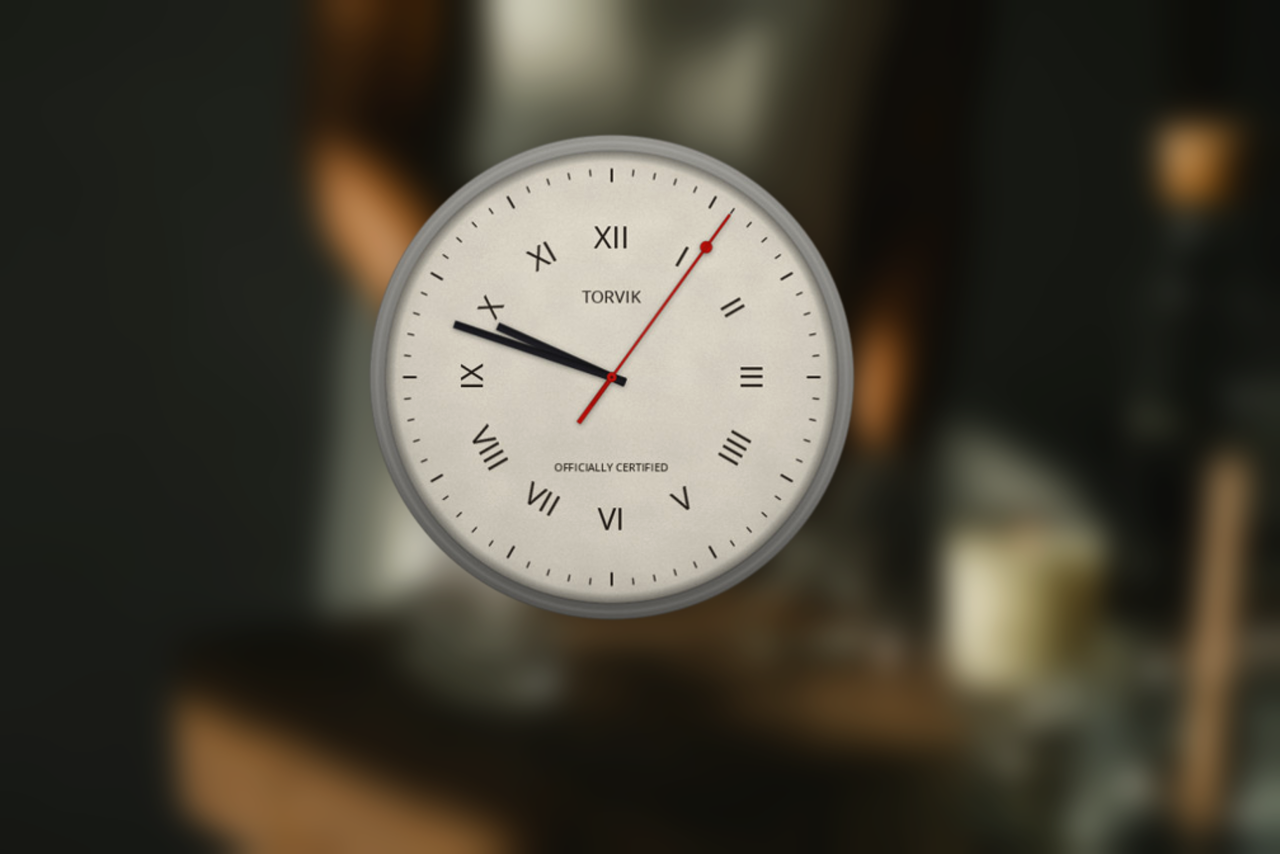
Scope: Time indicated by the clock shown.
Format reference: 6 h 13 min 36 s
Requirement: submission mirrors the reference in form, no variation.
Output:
9 h 48 min 06 s
